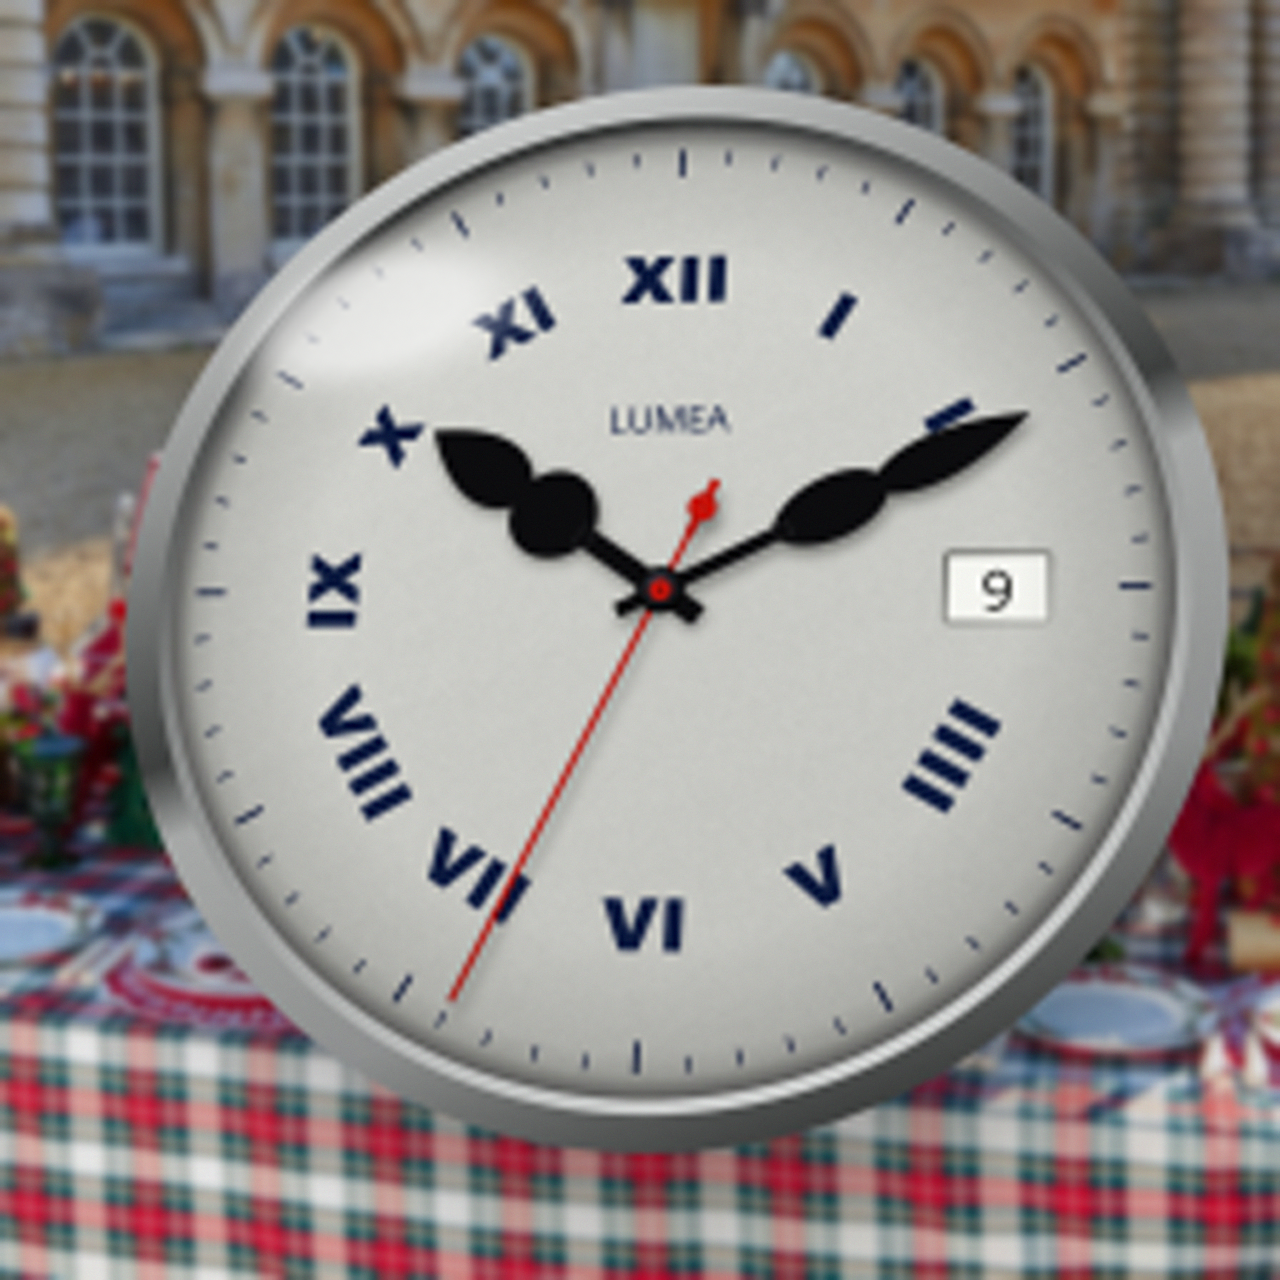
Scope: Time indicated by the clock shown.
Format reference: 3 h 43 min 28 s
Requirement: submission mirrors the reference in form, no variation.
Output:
10 h 10 min 34 s
